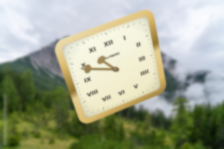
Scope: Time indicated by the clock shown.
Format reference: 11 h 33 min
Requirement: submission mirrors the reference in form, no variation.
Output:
10 h 49 min
